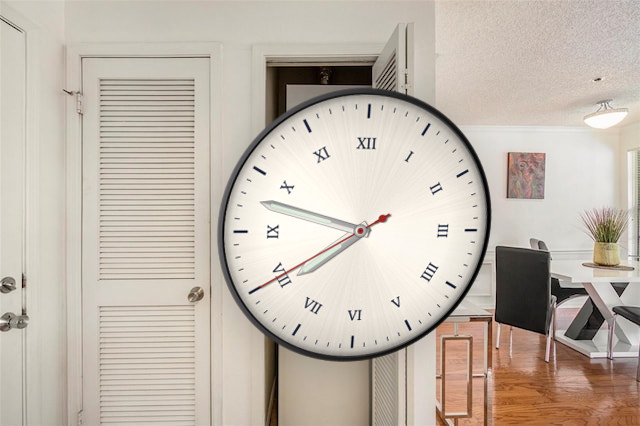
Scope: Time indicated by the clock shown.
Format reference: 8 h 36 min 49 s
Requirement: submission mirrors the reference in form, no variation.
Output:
7 h 47 min 40 s
